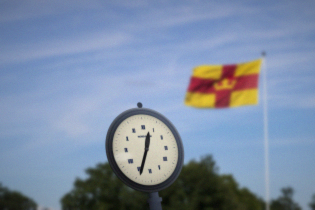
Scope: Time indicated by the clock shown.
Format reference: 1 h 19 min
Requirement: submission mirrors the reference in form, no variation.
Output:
12 h 34 min
